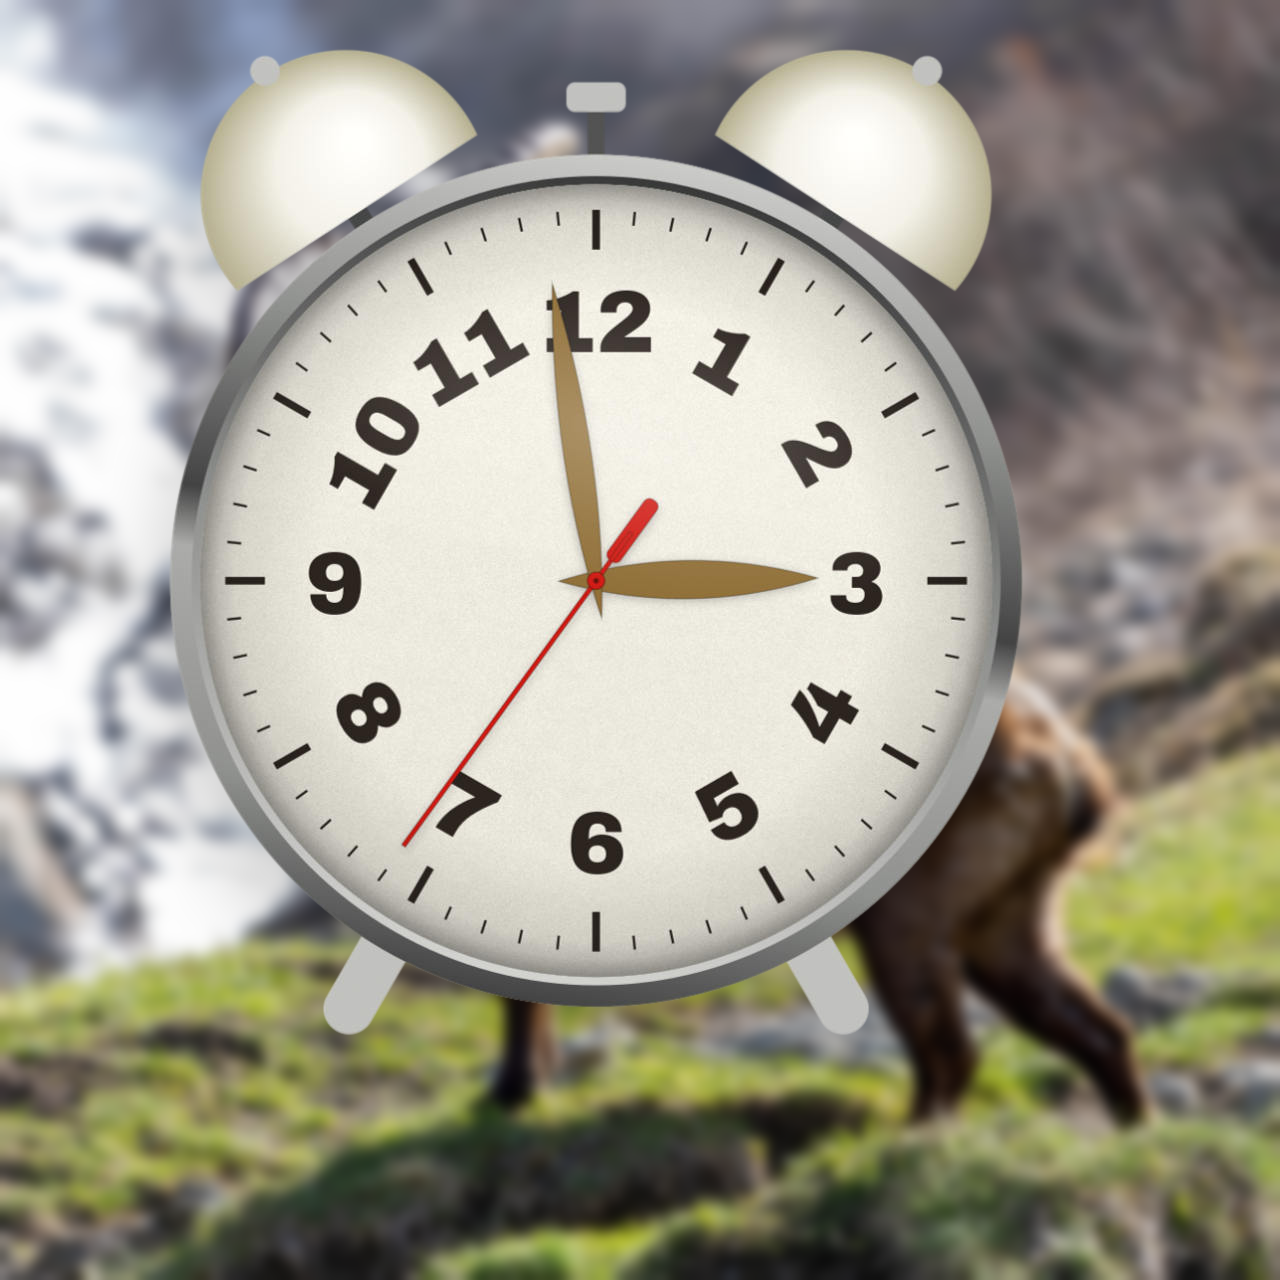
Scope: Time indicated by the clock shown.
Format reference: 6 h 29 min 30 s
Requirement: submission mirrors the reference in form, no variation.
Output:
2 h 58 min 36 s
